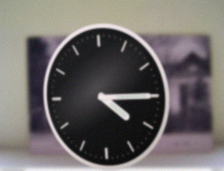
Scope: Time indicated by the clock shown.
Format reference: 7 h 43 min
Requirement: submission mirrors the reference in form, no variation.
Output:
4 h 15 min
